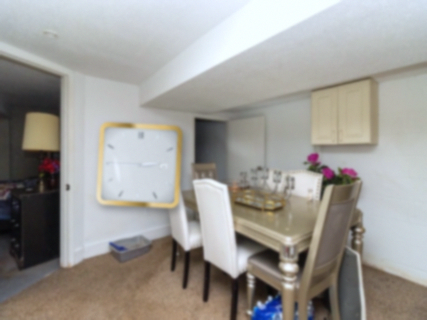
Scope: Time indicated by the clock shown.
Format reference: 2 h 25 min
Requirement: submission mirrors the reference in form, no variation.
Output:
2 h 45 min
